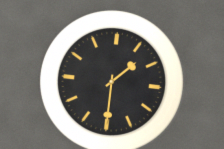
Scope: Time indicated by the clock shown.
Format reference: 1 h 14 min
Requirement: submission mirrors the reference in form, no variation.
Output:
1 h 30 min
